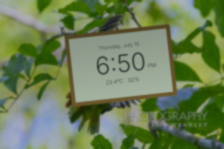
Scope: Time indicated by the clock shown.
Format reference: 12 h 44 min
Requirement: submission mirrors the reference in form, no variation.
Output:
6 h 50 min
